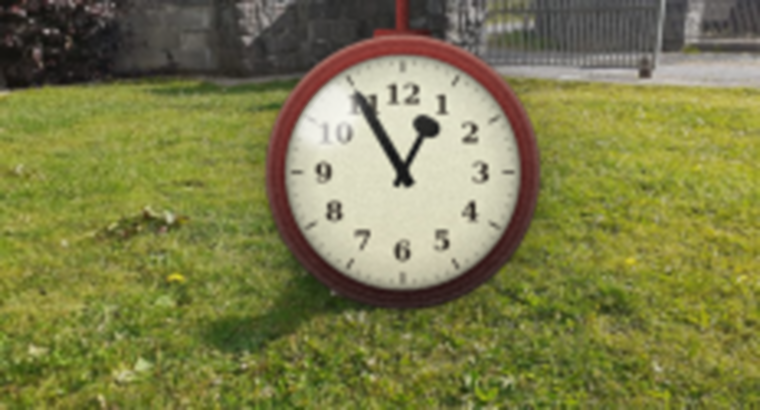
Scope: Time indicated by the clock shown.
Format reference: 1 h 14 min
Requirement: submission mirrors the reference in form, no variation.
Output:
12 h 55 min
